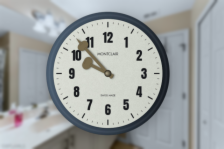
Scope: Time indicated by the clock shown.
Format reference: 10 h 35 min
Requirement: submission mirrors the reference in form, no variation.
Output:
9 h 53 min
